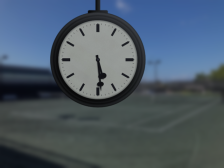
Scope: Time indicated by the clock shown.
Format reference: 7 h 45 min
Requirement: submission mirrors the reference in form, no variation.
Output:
5 h 29 min
